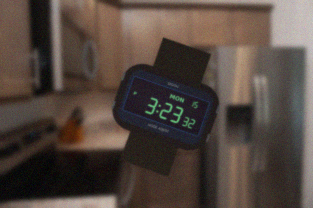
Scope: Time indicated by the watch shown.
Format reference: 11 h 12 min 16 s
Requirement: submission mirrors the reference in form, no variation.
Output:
3 h 23 min 32 s
